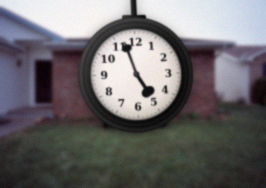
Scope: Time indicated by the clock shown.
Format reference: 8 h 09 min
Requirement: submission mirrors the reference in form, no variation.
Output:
4 h 57 min
